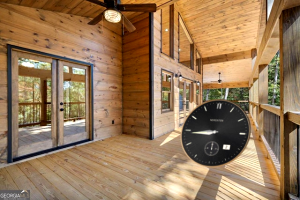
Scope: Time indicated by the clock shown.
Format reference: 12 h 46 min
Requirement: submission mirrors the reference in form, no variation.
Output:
8 h 44 min
